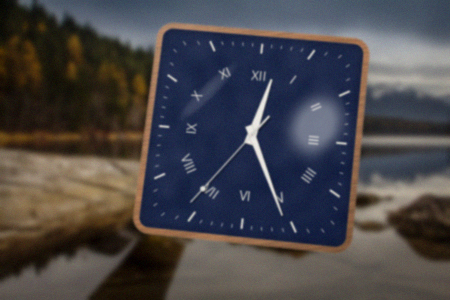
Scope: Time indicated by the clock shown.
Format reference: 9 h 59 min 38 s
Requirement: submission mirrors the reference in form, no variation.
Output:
12 h 25 min 36 s
